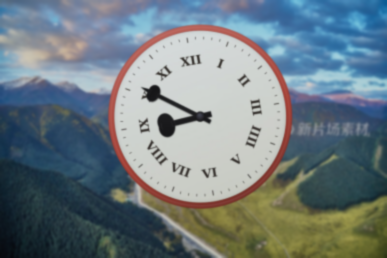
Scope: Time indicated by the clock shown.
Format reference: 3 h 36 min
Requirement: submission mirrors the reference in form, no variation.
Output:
8 h 51 min
